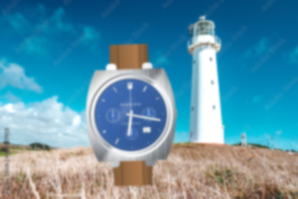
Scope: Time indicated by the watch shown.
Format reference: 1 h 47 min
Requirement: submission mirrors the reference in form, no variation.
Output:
6 h 17 min
